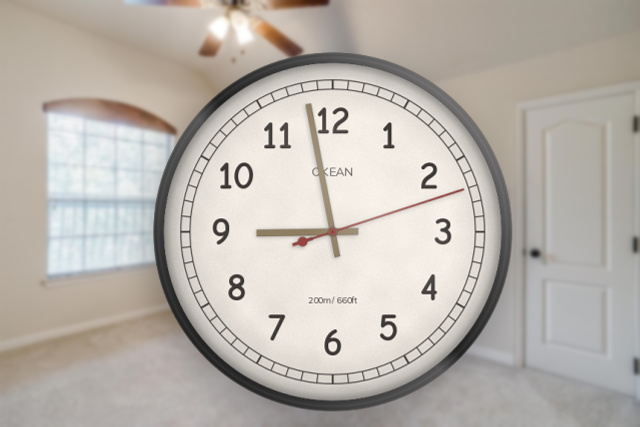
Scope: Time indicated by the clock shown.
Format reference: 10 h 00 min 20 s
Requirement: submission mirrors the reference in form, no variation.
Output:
8 h 58 min 12 s
